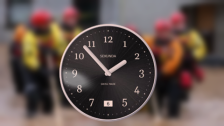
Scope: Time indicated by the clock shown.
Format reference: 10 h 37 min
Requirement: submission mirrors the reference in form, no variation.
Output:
1 h 53 min
